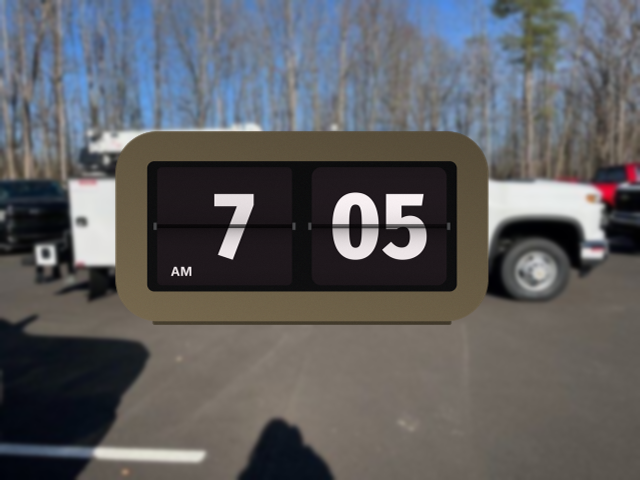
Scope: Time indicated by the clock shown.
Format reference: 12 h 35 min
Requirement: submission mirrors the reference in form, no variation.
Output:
7 h 05 min
